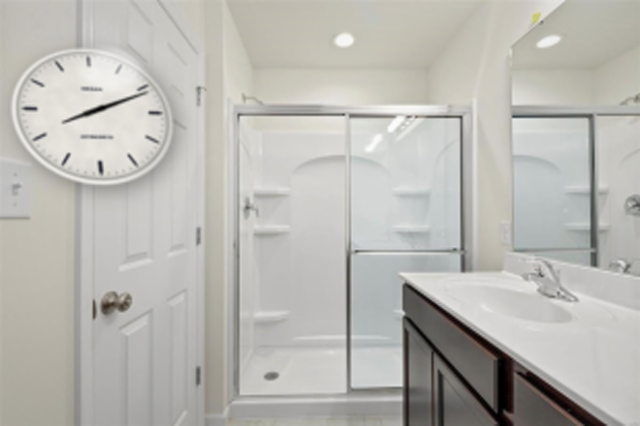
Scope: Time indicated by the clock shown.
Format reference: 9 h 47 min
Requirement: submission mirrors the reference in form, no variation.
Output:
8 h 11 min
